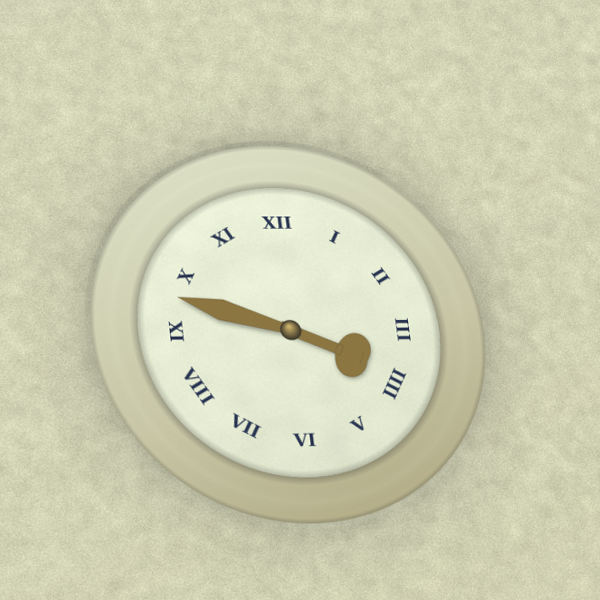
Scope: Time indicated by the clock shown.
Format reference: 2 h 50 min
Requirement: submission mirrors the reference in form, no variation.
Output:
3 h 48 min
